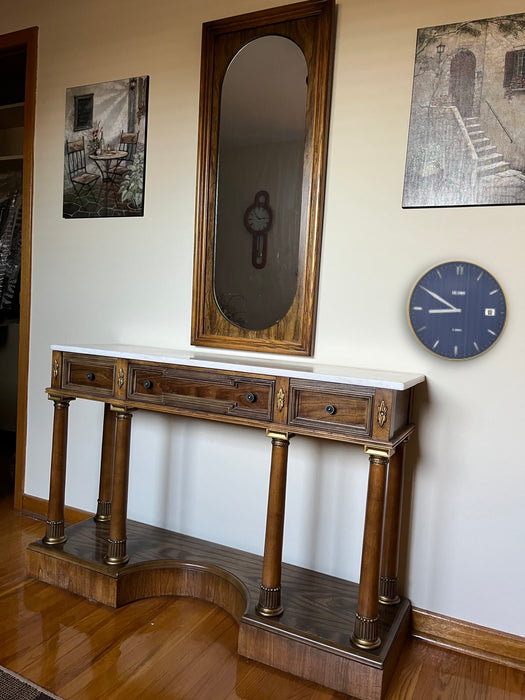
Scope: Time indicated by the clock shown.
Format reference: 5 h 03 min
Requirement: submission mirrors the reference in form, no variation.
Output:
8 h 50 min
